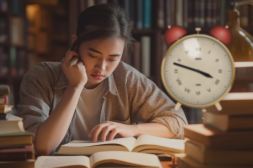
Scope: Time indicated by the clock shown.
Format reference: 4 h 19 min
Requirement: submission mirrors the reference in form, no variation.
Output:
3 h 48 min
